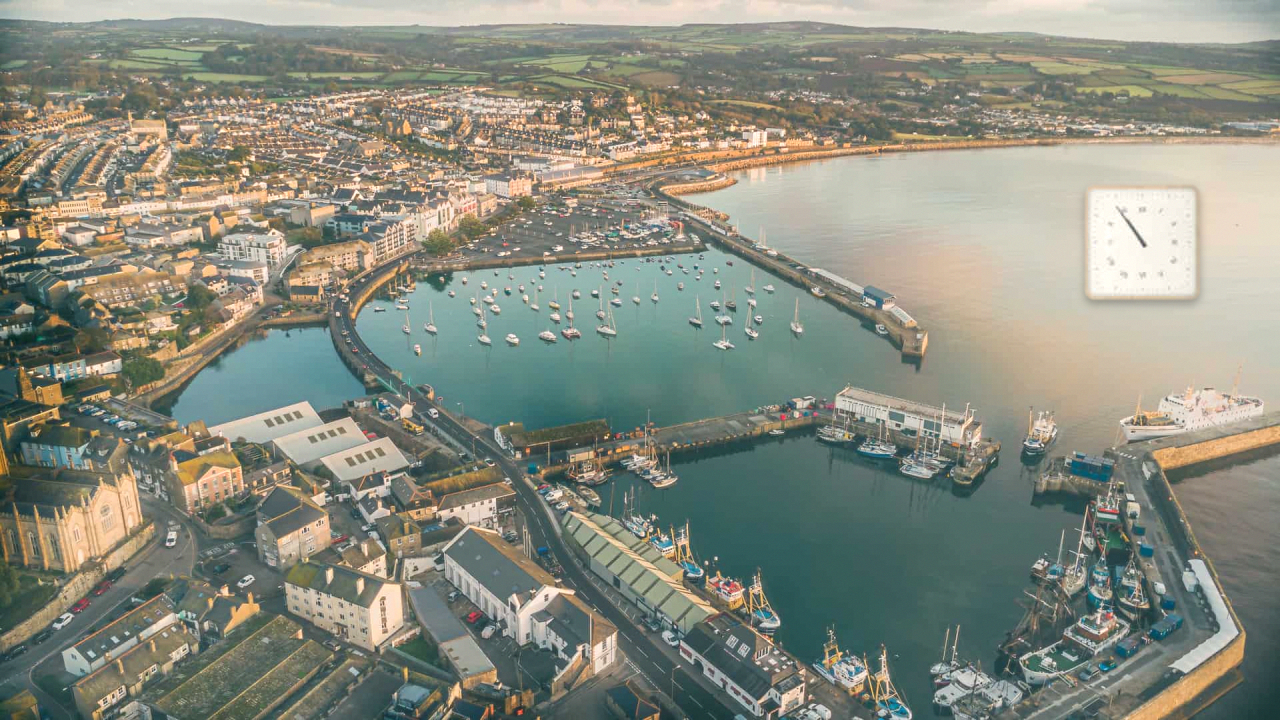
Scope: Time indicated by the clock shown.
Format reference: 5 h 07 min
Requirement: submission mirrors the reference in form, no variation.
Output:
10 h 54 min
